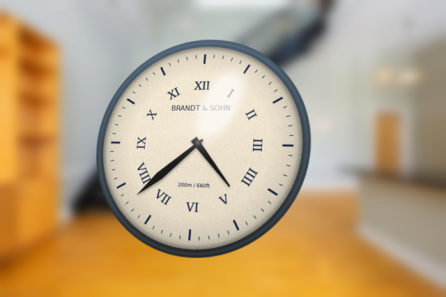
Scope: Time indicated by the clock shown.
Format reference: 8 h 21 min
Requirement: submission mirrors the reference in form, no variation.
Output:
4 h 38 min
